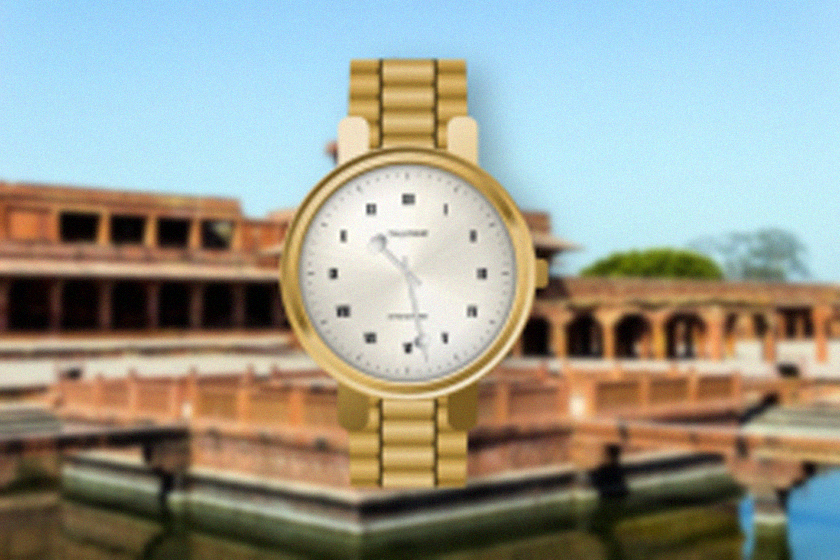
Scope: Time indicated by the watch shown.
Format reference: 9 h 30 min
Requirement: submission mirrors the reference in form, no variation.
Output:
10 h 28 min
